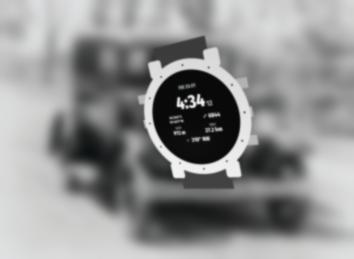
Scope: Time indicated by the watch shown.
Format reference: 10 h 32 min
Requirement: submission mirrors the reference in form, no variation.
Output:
4 h 34 min
